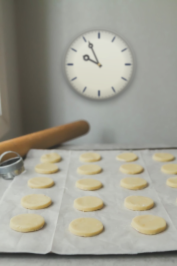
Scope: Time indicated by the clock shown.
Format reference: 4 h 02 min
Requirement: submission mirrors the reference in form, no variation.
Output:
9 h 56 min
